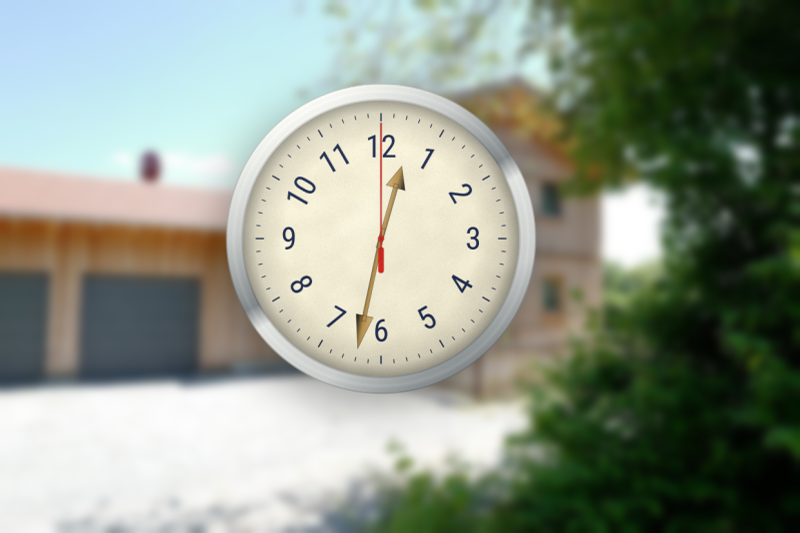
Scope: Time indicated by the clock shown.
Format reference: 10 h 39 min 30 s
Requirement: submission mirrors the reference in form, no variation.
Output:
12 h 32 min 00 s
